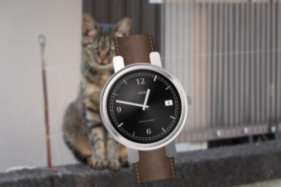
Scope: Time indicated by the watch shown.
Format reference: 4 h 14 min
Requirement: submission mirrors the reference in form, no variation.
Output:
12 h 48 min
